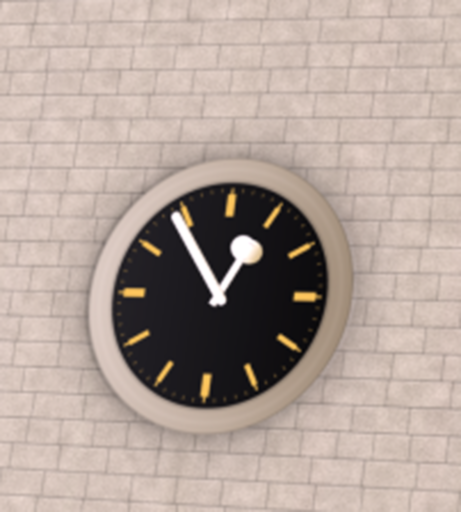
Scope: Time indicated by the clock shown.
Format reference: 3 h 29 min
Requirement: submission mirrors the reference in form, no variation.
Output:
12 h 54 min
